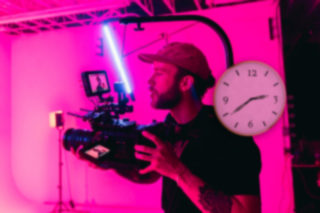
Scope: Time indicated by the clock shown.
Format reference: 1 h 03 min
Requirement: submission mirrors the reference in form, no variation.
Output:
2 h 39 min
